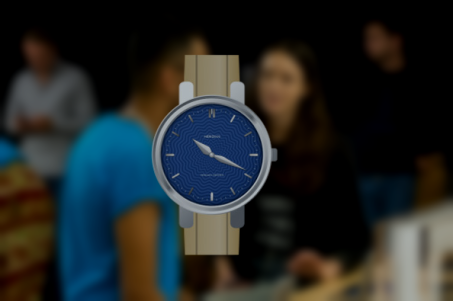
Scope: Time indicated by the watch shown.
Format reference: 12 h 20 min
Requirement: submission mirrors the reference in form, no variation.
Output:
10 h 19 min
